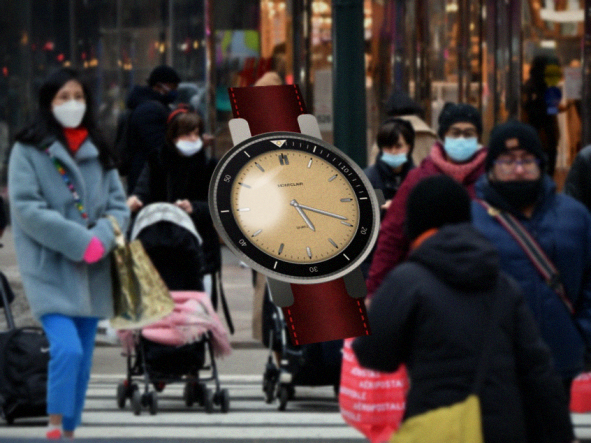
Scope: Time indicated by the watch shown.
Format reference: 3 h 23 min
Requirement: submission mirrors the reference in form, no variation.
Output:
5 h 19 min
